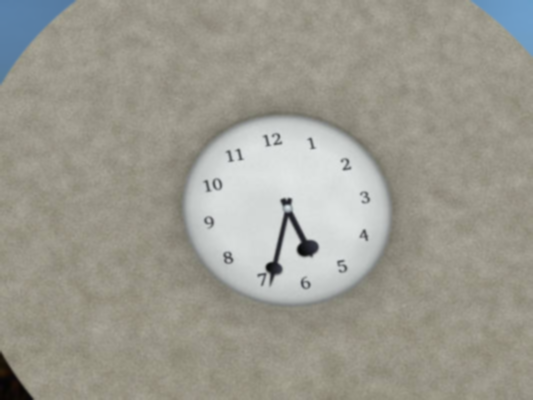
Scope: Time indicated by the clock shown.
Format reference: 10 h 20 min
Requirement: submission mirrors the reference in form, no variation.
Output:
5 h 34 min
